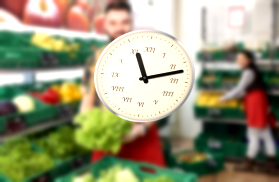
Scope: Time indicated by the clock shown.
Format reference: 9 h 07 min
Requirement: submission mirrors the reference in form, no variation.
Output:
11 h 12 min
